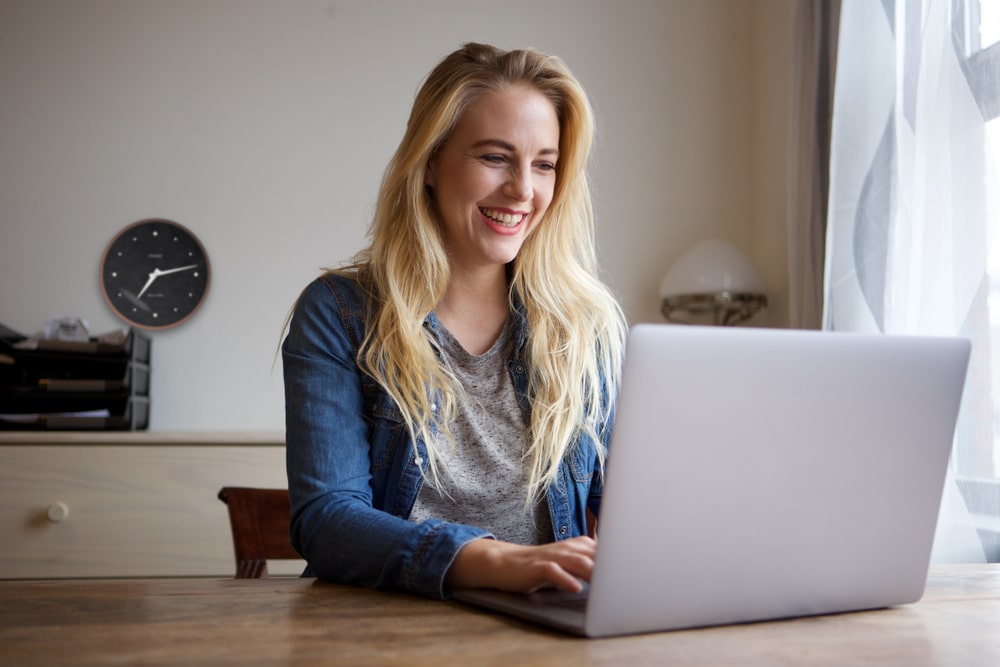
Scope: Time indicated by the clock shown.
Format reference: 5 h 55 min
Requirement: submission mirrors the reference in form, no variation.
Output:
7 h 13 min
